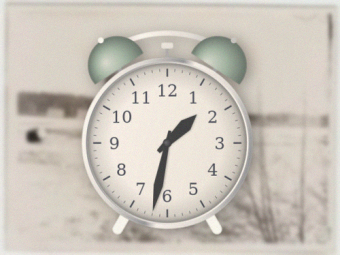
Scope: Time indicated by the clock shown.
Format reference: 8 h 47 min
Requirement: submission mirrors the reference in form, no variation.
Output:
1 h 32 min
